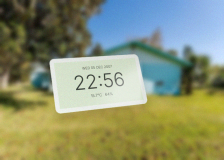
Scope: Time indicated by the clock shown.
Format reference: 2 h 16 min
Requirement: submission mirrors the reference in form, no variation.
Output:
22 h 56 min
